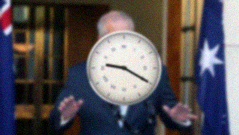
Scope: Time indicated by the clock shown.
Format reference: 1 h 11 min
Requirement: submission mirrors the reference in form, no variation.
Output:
9 h 20 min
